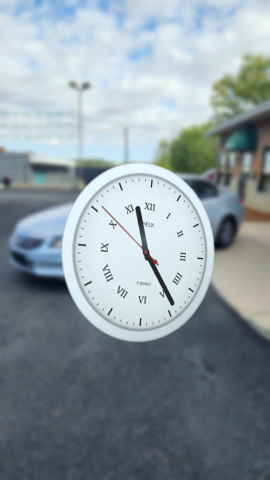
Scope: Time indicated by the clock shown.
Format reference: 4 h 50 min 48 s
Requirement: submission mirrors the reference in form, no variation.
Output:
11 h 23 min 51 s
